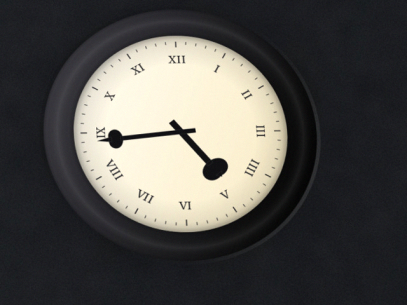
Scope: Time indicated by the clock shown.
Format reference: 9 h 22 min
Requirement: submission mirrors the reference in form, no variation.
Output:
4 h 44 min
